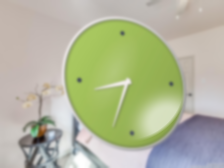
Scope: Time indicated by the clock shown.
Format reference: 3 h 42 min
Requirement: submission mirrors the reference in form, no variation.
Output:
8 h 34 min
